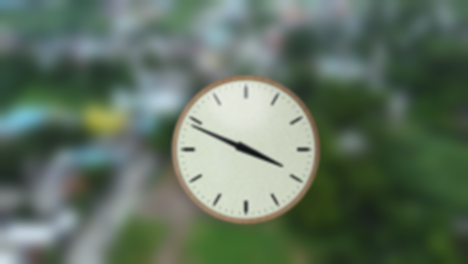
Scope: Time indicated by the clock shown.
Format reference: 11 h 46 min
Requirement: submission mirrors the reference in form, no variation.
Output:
3 h 49 min
